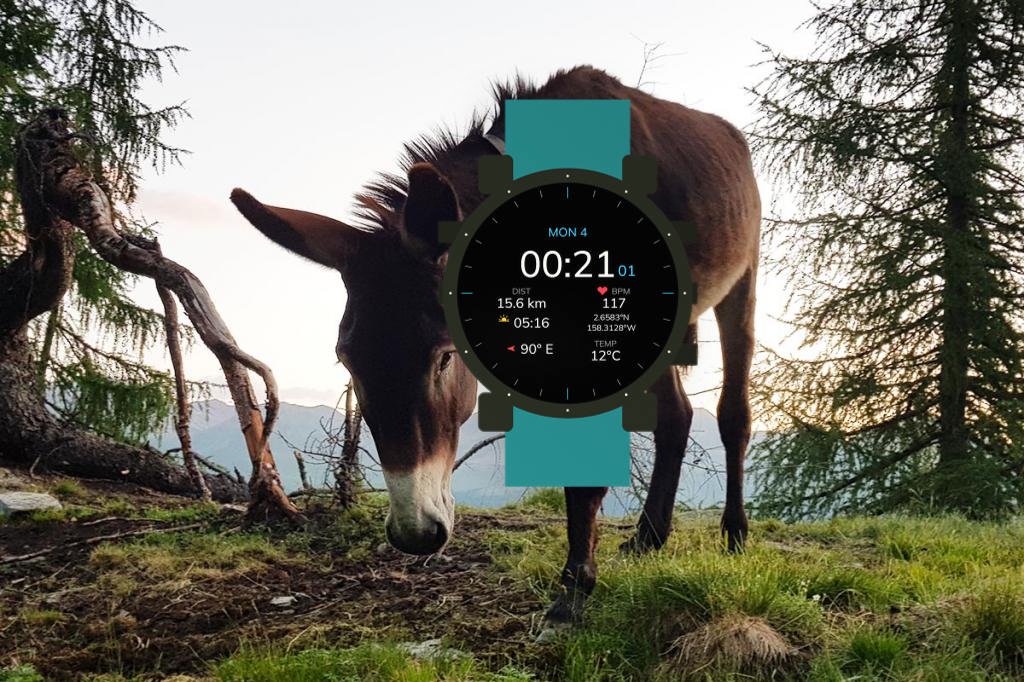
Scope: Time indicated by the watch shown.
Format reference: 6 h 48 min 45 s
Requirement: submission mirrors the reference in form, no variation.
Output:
0 h 21 min 01 s
